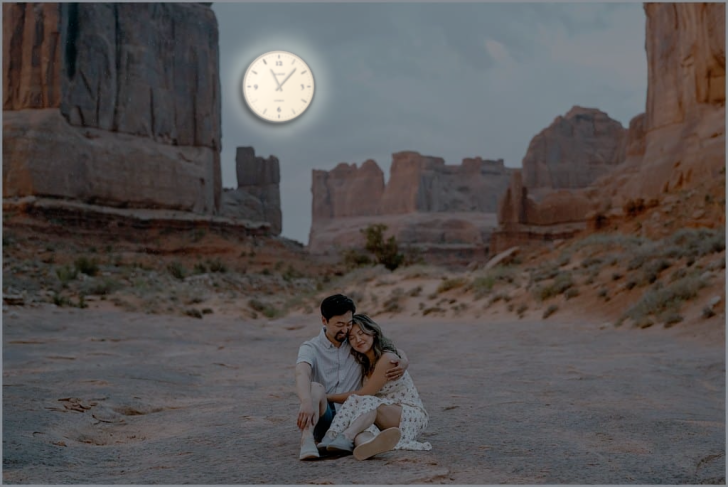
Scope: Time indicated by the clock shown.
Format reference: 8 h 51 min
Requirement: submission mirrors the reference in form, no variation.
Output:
11 h 07 min
